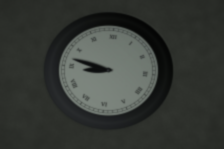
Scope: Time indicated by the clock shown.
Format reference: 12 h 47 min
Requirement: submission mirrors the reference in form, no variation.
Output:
8 h 47 min
